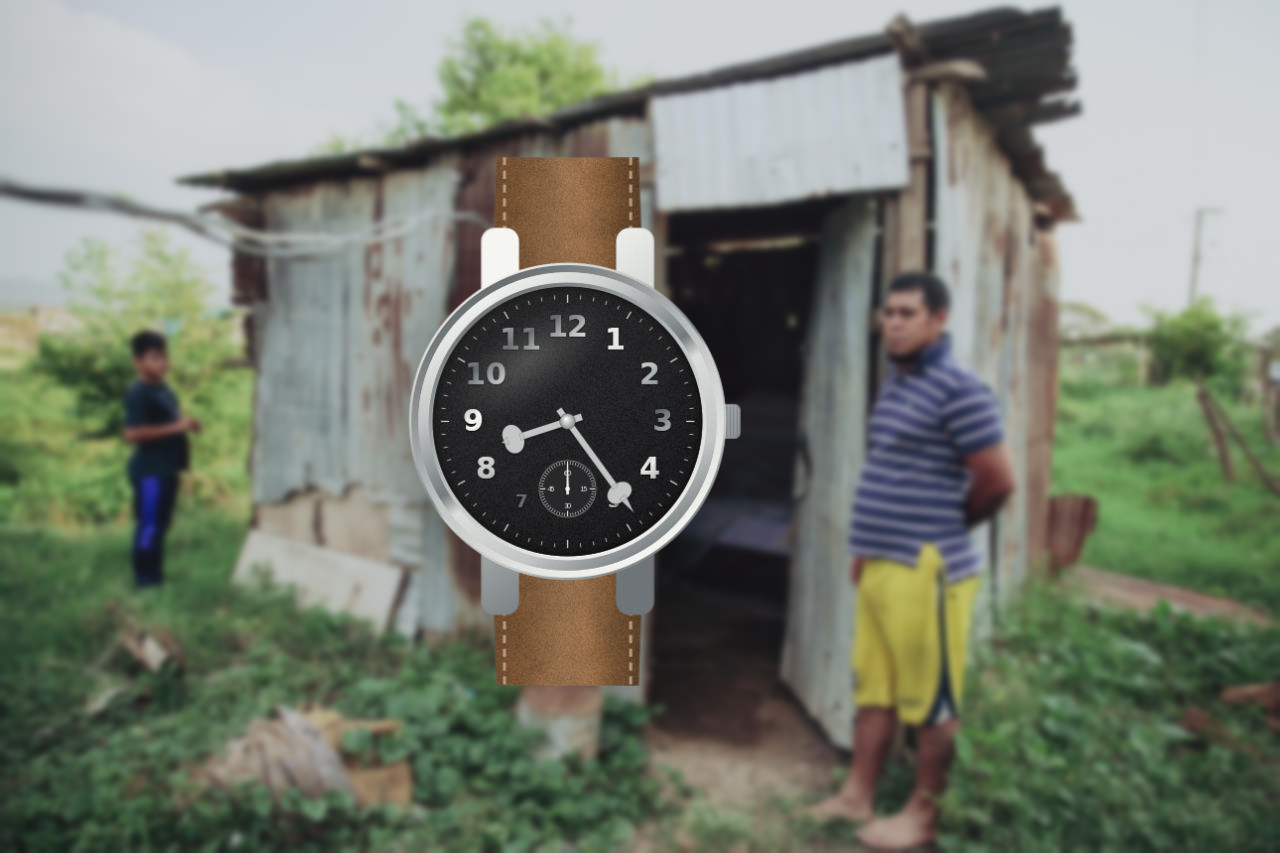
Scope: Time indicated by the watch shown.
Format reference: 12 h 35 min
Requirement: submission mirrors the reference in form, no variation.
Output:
8 h 24 min
